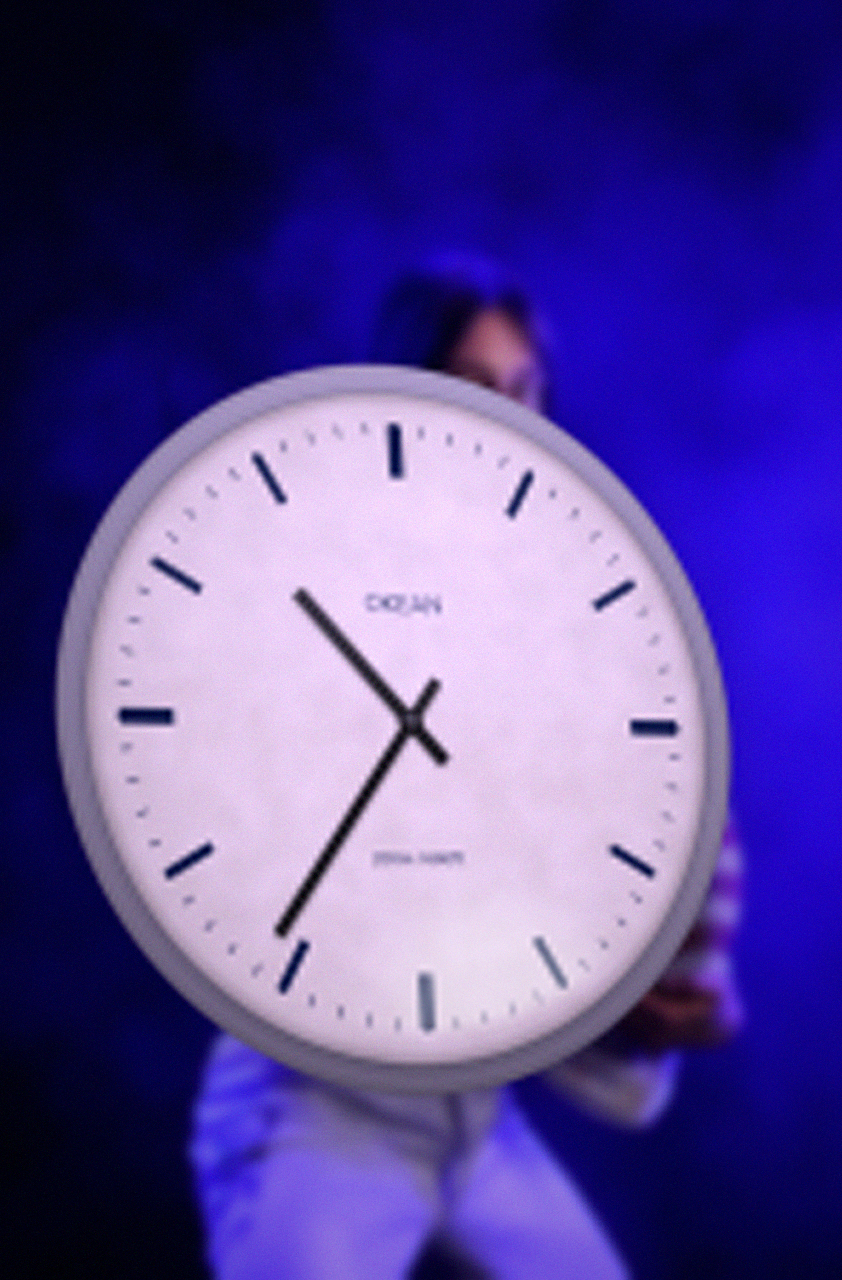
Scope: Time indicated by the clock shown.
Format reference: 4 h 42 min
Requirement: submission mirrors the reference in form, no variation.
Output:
10 h 36 min
